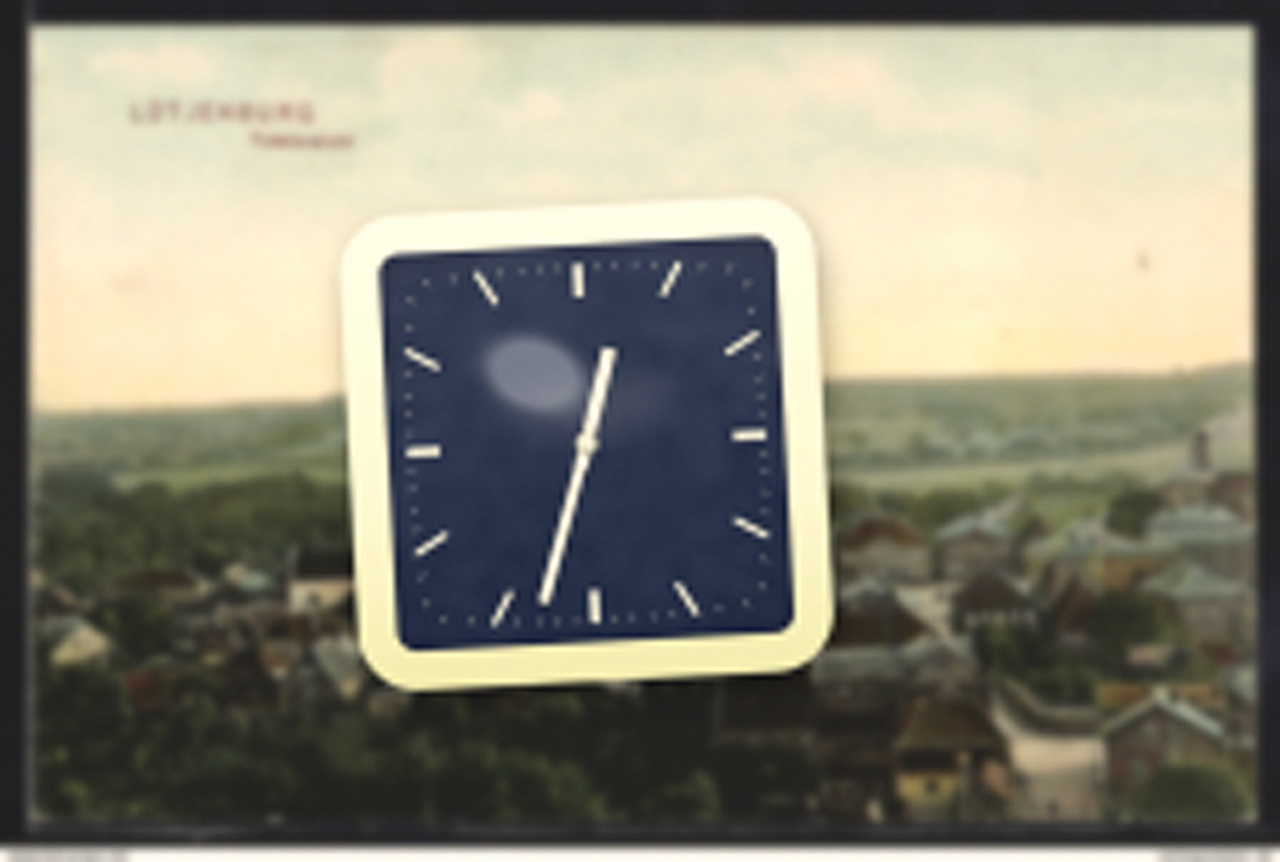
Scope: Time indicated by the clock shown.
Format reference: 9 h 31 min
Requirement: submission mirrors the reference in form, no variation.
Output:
12 h 33 min
